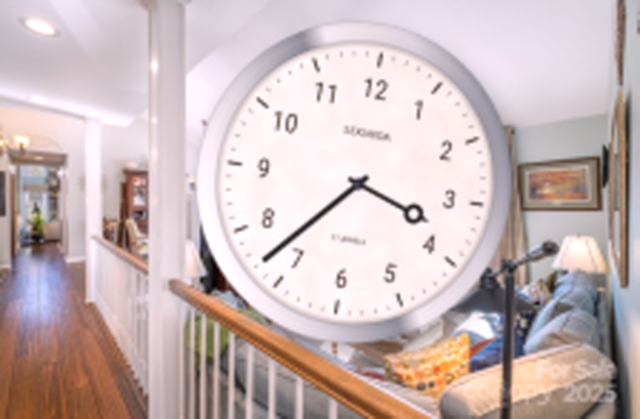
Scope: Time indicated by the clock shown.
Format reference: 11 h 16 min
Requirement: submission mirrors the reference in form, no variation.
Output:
3 h 37 min
